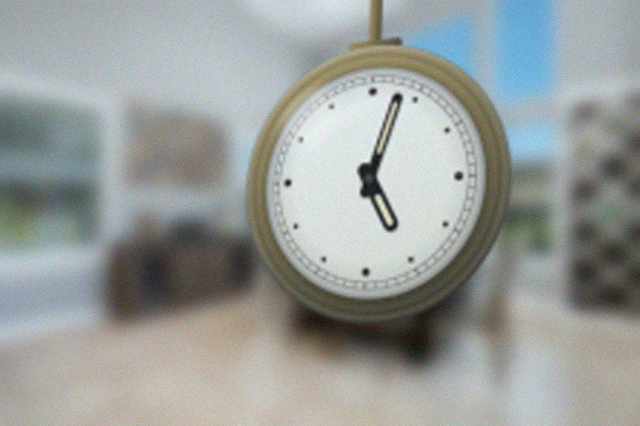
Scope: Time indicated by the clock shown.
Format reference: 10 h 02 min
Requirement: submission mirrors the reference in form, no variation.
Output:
5 h 03 min
